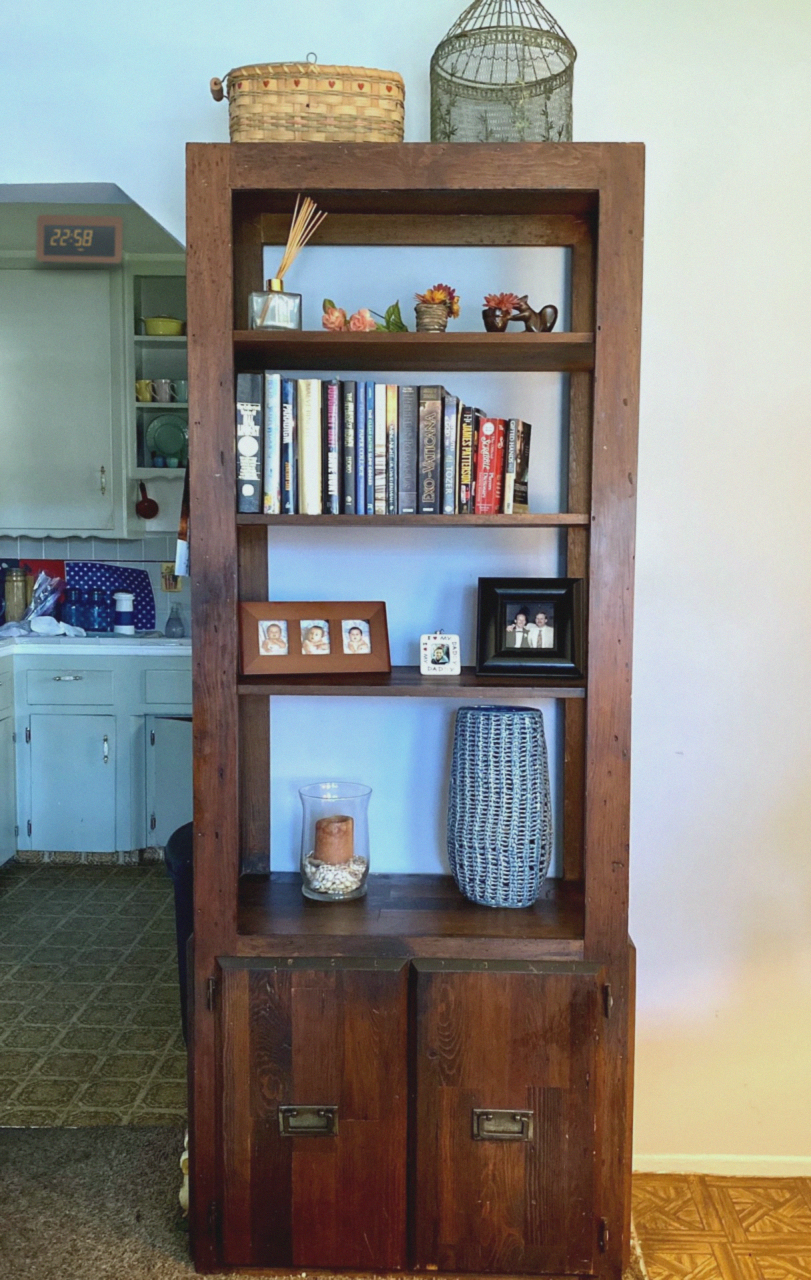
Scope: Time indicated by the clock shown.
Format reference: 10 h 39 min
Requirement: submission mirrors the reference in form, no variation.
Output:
22 h 58 min
